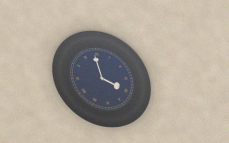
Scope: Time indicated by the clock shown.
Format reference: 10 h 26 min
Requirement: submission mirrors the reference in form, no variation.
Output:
3 h 59 min
